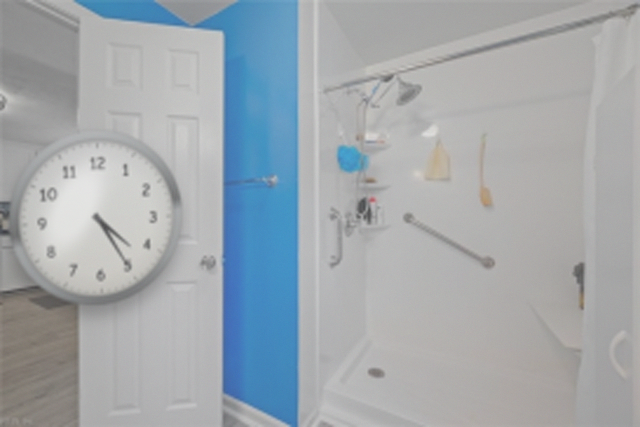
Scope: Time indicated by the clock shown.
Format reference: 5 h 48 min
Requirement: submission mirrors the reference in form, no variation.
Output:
4 h 25 min
